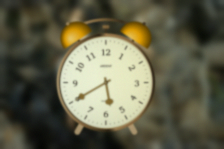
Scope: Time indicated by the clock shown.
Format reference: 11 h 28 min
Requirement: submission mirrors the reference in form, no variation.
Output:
5 h 40 min
